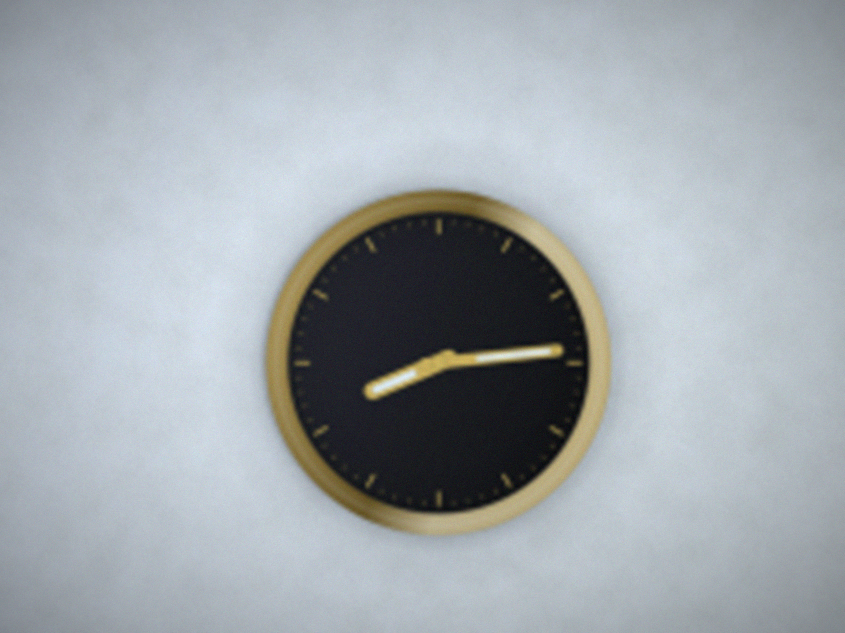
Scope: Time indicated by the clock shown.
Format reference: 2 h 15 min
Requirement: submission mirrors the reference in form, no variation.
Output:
8 h 14 min
